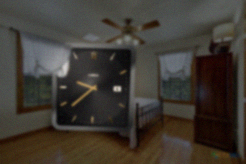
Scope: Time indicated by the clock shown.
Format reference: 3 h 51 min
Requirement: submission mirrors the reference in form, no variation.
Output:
9 h 38 min
